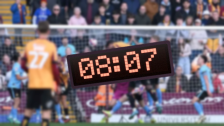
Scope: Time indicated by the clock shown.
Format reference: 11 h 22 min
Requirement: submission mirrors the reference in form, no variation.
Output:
8 h 07 min
